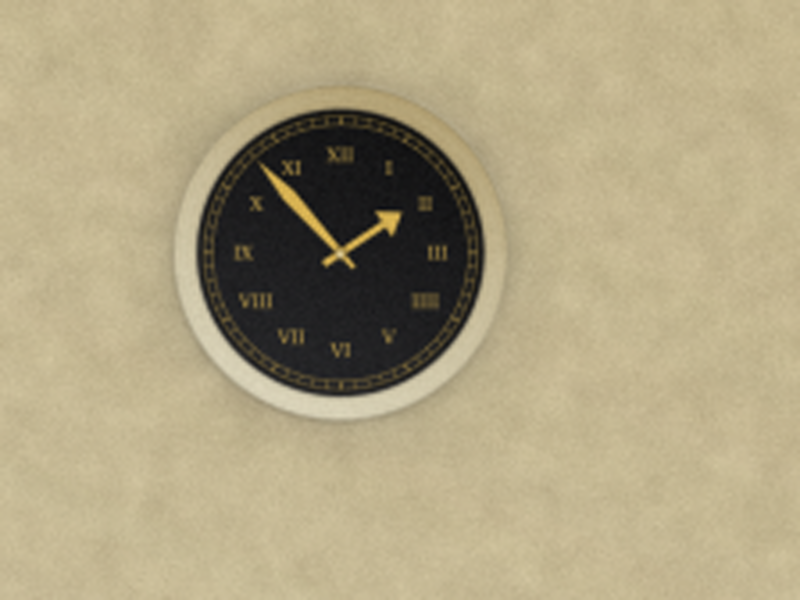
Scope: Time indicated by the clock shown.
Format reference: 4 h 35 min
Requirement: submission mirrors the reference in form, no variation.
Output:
1 h 53 min
